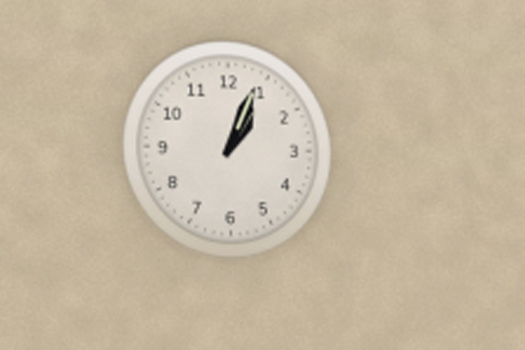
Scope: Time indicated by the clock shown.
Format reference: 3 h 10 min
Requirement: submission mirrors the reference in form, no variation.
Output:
1 h 04 min
